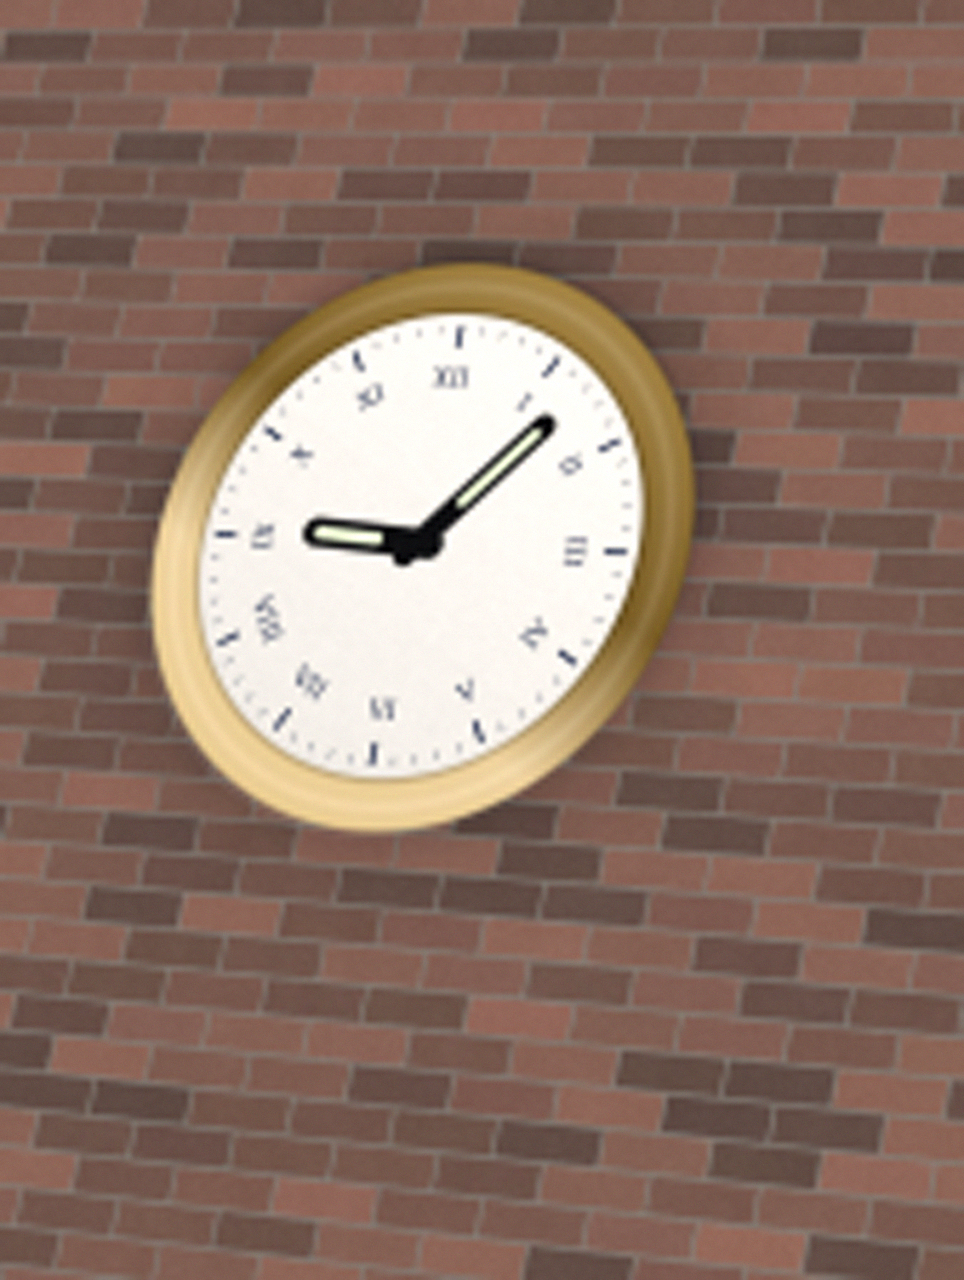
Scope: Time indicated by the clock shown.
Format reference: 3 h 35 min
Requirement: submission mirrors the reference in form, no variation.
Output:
9 h 07 min
